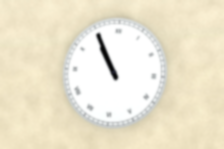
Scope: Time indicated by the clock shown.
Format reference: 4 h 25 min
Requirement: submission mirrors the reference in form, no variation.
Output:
10 h 55 min
